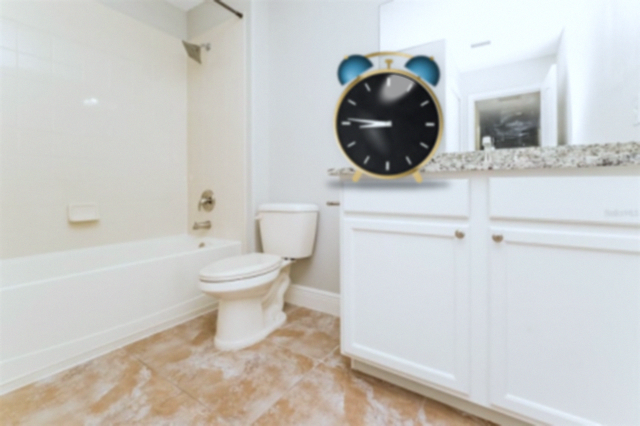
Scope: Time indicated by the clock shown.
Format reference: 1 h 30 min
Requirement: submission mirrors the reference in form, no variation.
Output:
8 h 46 min
